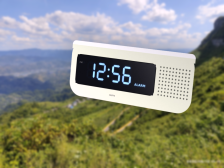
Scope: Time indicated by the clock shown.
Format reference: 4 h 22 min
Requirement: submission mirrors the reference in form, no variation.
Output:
12 h 56 min
